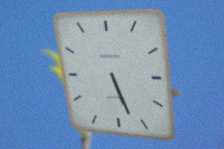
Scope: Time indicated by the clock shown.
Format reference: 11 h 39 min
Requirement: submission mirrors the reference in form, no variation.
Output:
5 h 27 min
